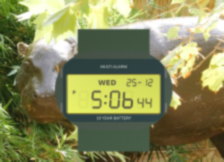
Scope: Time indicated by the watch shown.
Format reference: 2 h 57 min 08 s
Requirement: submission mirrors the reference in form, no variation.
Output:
5 h 06 min 44 s
